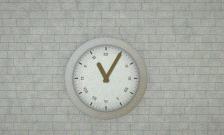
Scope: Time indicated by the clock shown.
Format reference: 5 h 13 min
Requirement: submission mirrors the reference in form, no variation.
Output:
11 h 05 min
